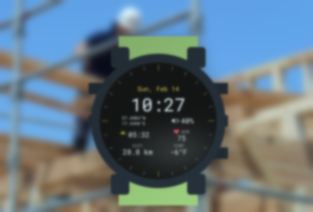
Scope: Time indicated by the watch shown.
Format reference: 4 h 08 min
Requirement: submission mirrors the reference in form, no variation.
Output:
10 h 27 min
